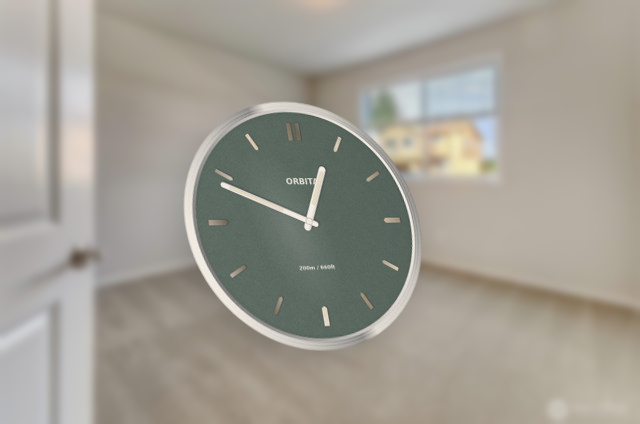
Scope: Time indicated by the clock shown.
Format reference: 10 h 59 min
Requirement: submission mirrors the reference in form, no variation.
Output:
12 h 49 min
